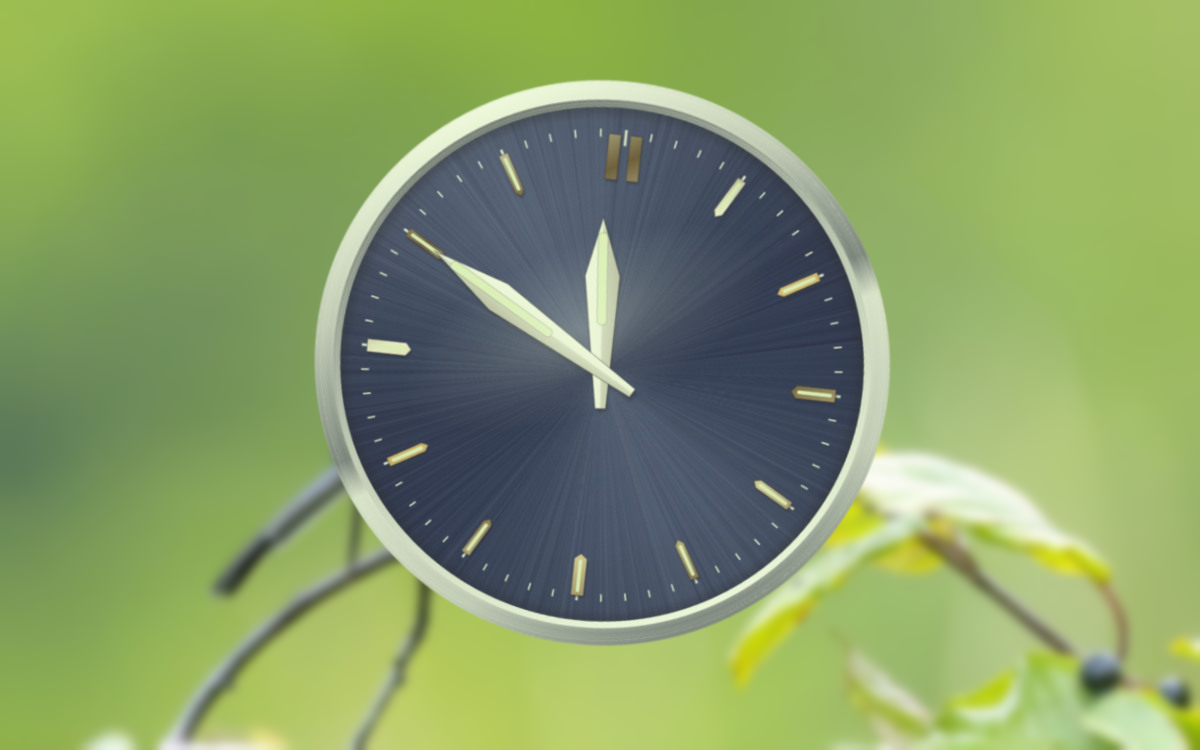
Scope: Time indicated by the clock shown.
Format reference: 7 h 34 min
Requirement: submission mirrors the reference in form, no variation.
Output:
11 h 50 min
